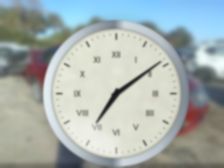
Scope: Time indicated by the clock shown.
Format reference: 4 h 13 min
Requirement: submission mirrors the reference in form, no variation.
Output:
7 h 09 min
